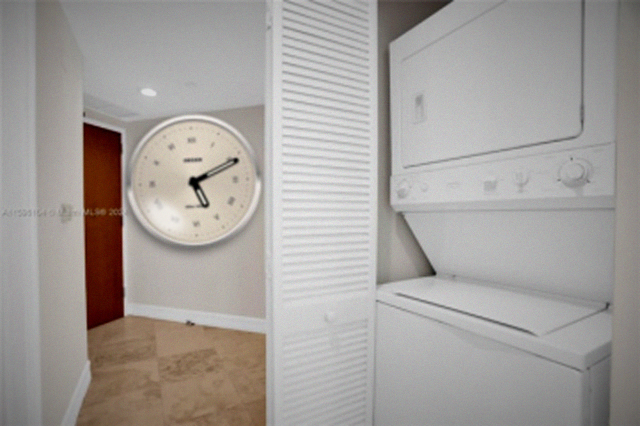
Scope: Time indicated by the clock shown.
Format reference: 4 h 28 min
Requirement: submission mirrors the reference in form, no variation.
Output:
5 h 11 min
